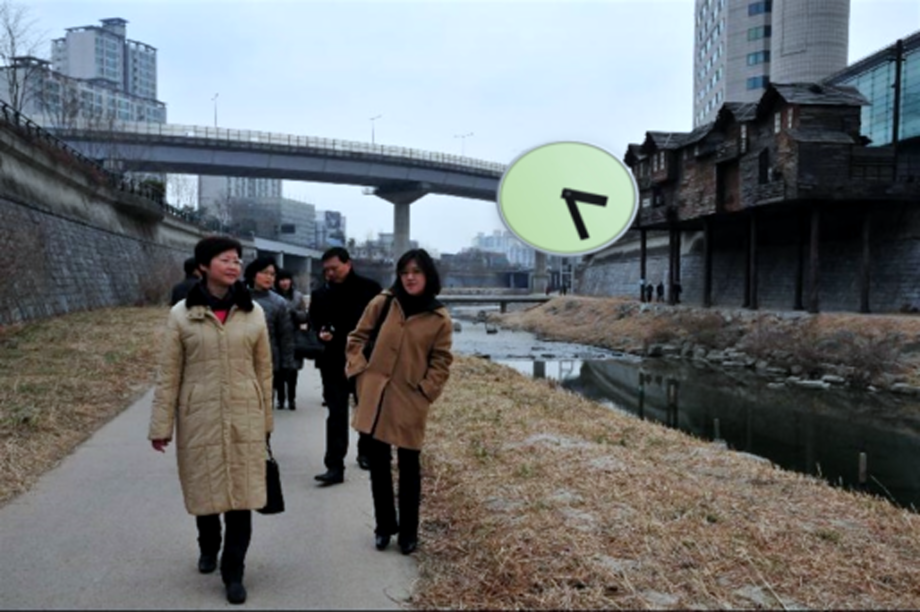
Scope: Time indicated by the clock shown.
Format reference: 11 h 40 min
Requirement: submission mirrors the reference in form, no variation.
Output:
3 h 27 min
